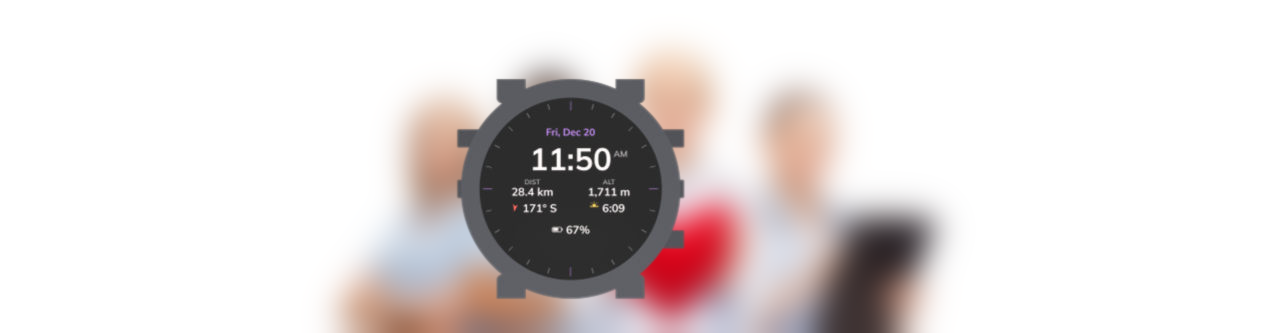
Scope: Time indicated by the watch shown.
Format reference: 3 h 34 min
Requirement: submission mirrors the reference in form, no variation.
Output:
11 h 50 min
